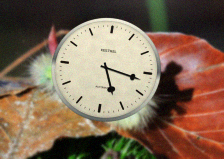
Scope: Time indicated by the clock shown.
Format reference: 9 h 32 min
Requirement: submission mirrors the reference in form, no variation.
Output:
5 h 17 min
